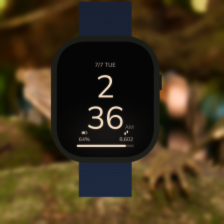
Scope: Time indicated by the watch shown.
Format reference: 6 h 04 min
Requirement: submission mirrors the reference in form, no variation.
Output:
2 h 36 min
